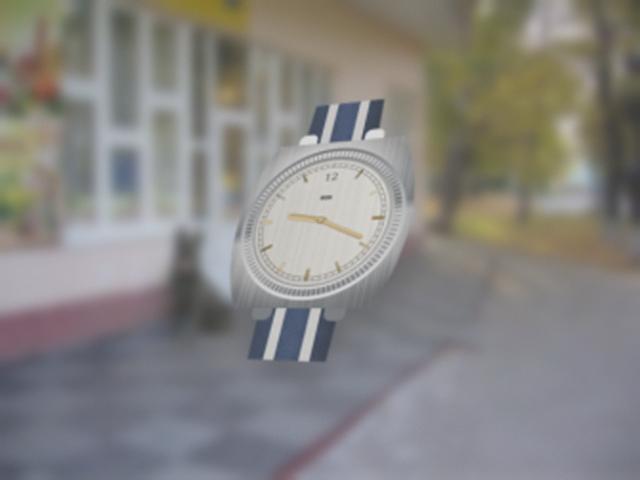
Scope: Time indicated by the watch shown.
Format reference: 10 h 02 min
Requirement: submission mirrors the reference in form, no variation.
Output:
9 h 19 min
